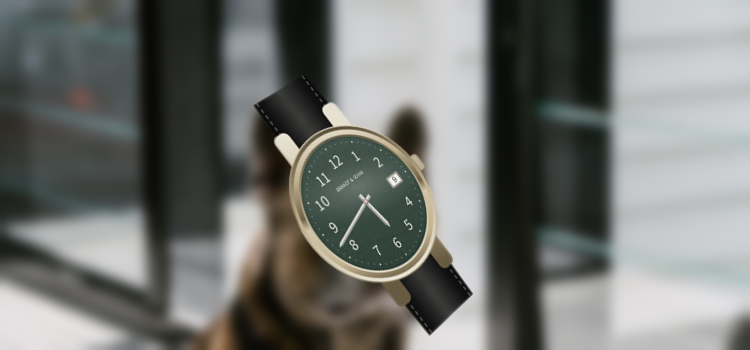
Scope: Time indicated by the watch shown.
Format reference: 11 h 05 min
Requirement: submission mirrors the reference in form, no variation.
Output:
5 h 42 min
